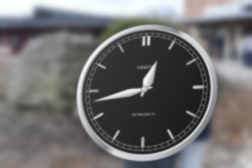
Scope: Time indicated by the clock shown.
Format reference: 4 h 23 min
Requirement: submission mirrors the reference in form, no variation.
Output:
12 h 43 min
